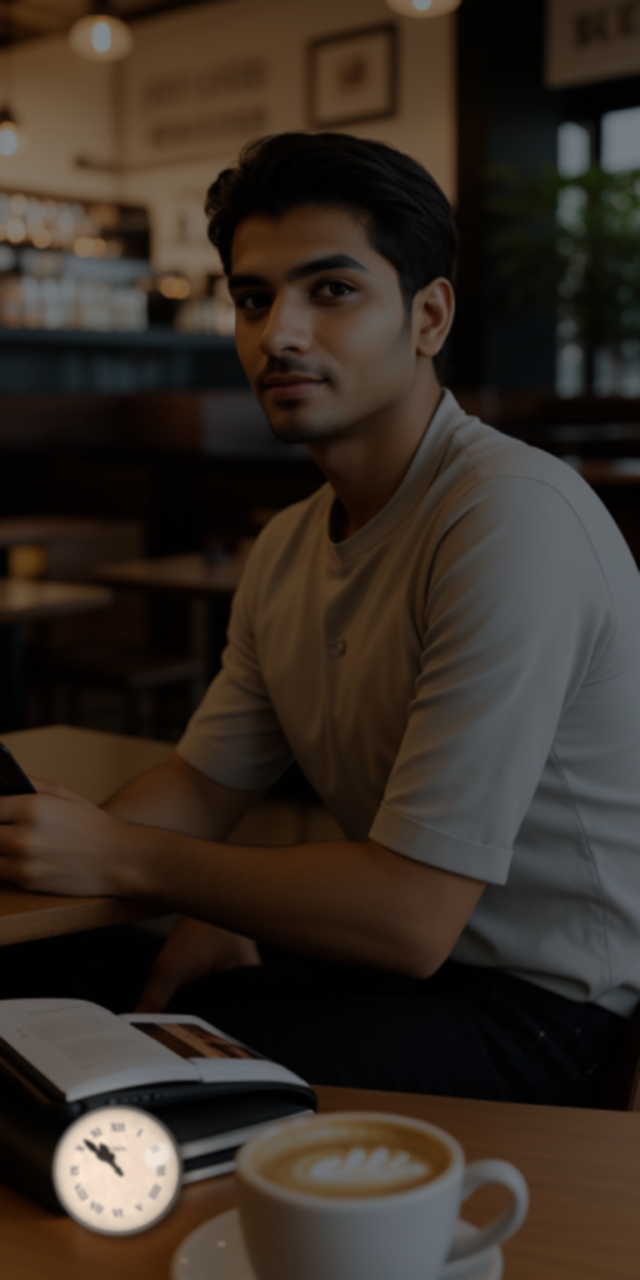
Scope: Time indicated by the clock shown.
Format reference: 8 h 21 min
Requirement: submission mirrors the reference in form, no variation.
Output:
10 h 52 min
